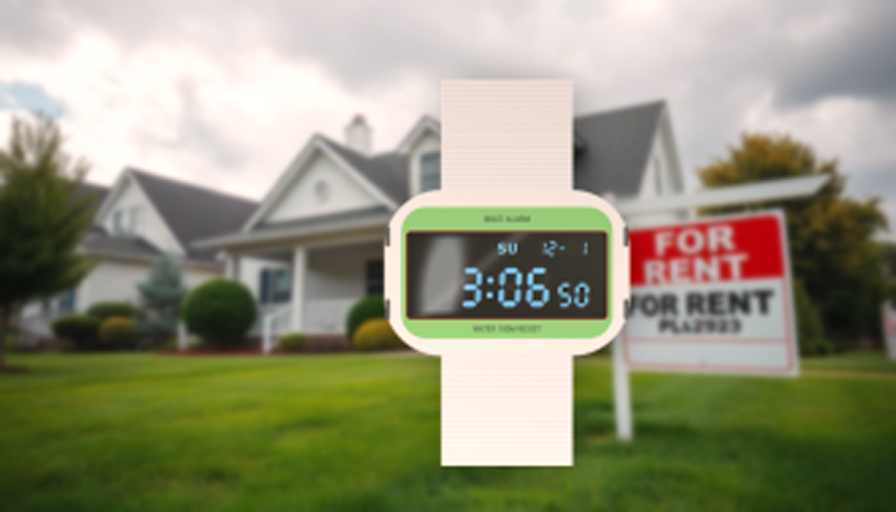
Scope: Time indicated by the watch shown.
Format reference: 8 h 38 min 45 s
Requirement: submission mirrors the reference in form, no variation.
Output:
3 h 06 min 50 s
